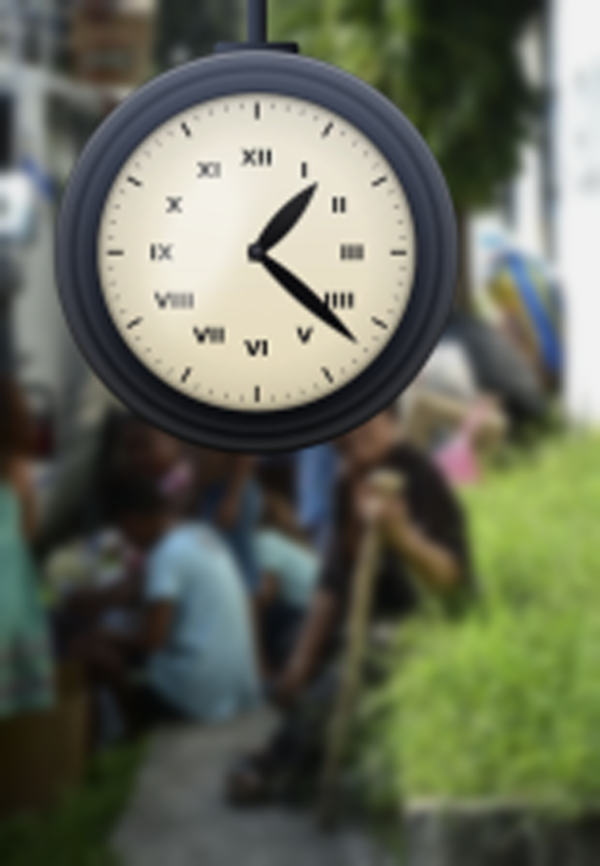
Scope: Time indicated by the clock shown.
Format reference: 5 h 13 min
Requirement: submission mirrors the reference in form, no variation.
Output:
1 h 22 min
